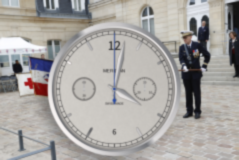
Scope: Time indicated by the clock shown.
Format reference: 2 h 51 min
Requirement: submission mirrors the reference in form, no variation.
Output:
4 h 02 min
